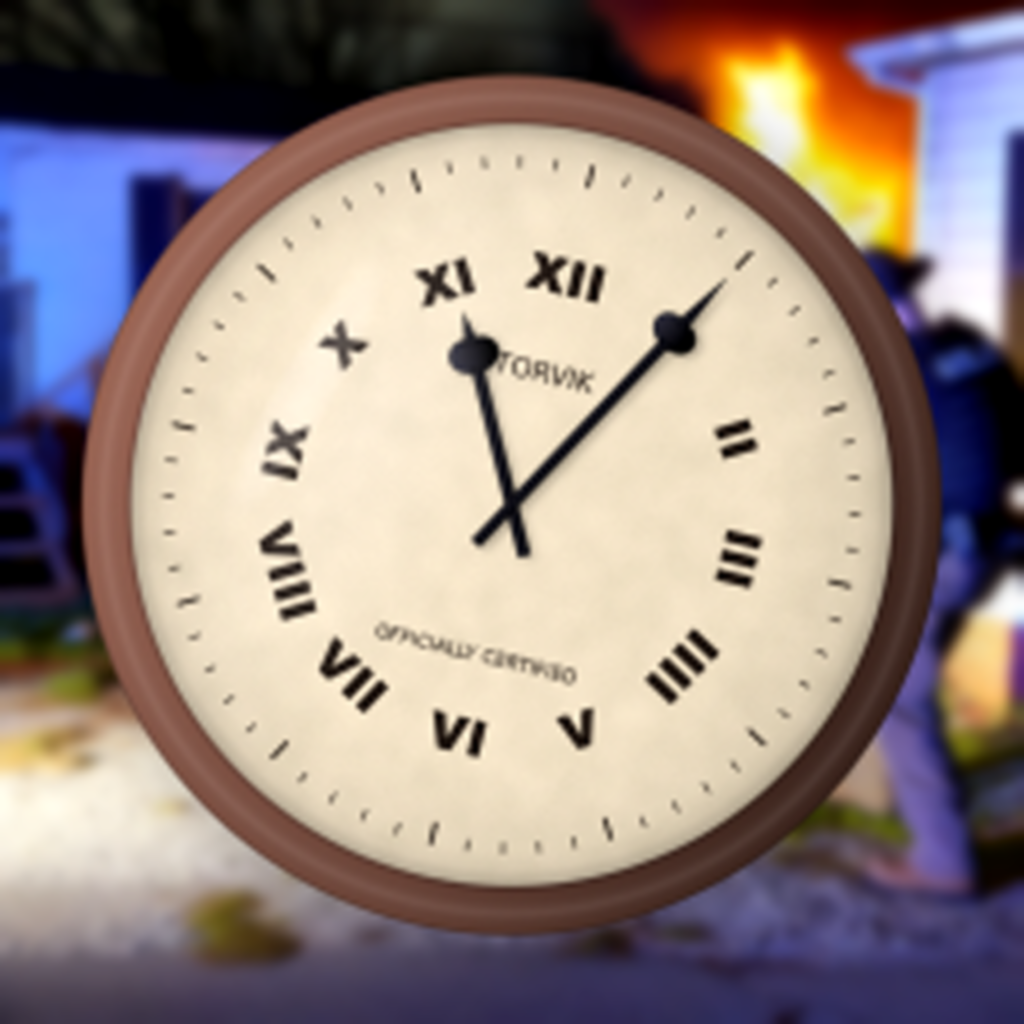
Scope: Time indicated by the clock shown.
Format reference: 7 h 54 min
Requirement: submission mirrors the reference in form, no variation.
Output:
11 h 05 min
